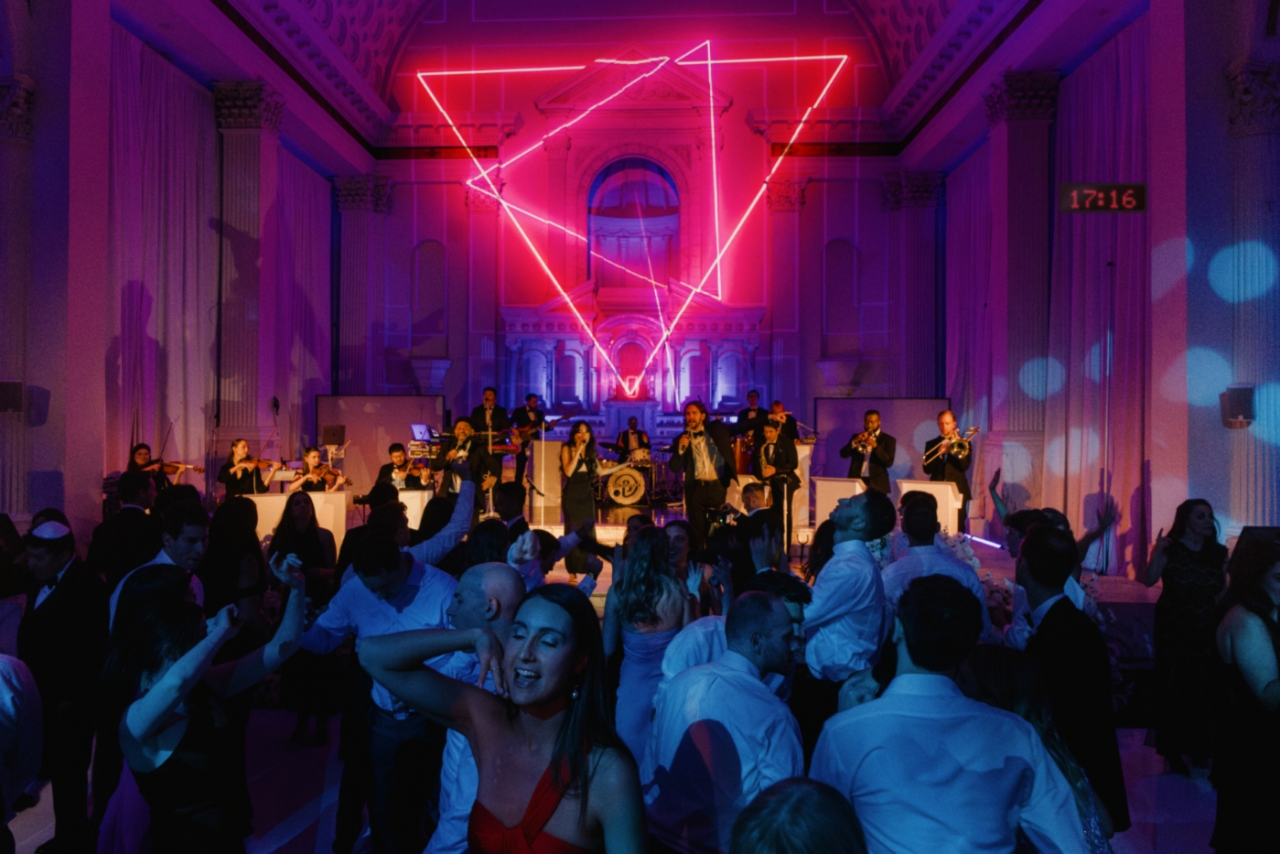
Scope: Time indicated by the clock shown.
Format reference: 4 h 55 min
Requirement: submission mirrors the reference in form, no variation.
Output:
17 h 16 min
